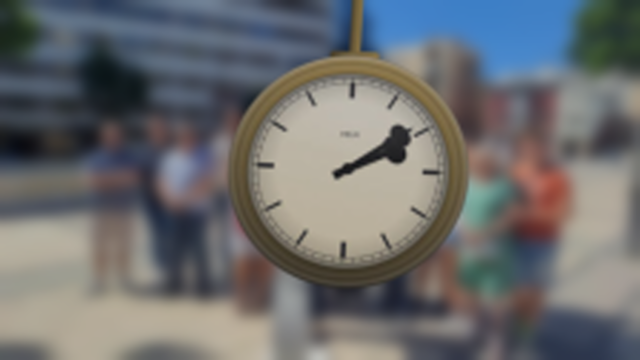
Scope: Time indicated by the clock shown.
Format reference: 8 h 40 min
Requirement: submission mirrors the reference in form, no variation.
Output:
2 h 09 min
